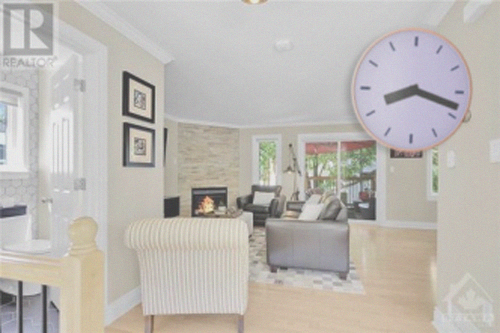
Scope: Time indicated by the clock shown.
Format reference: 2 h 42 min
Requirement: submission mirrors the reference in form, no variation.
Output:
8 h 18 min
